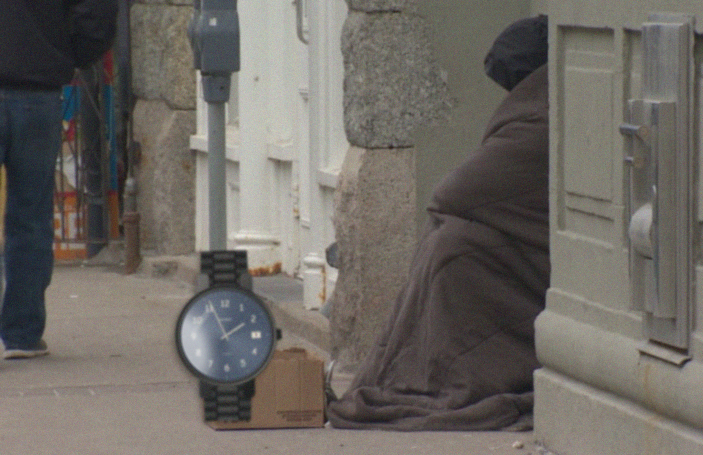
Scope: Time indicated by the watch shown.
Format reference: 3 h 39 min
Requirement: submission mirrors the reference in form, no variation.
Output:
1 h 56 min
